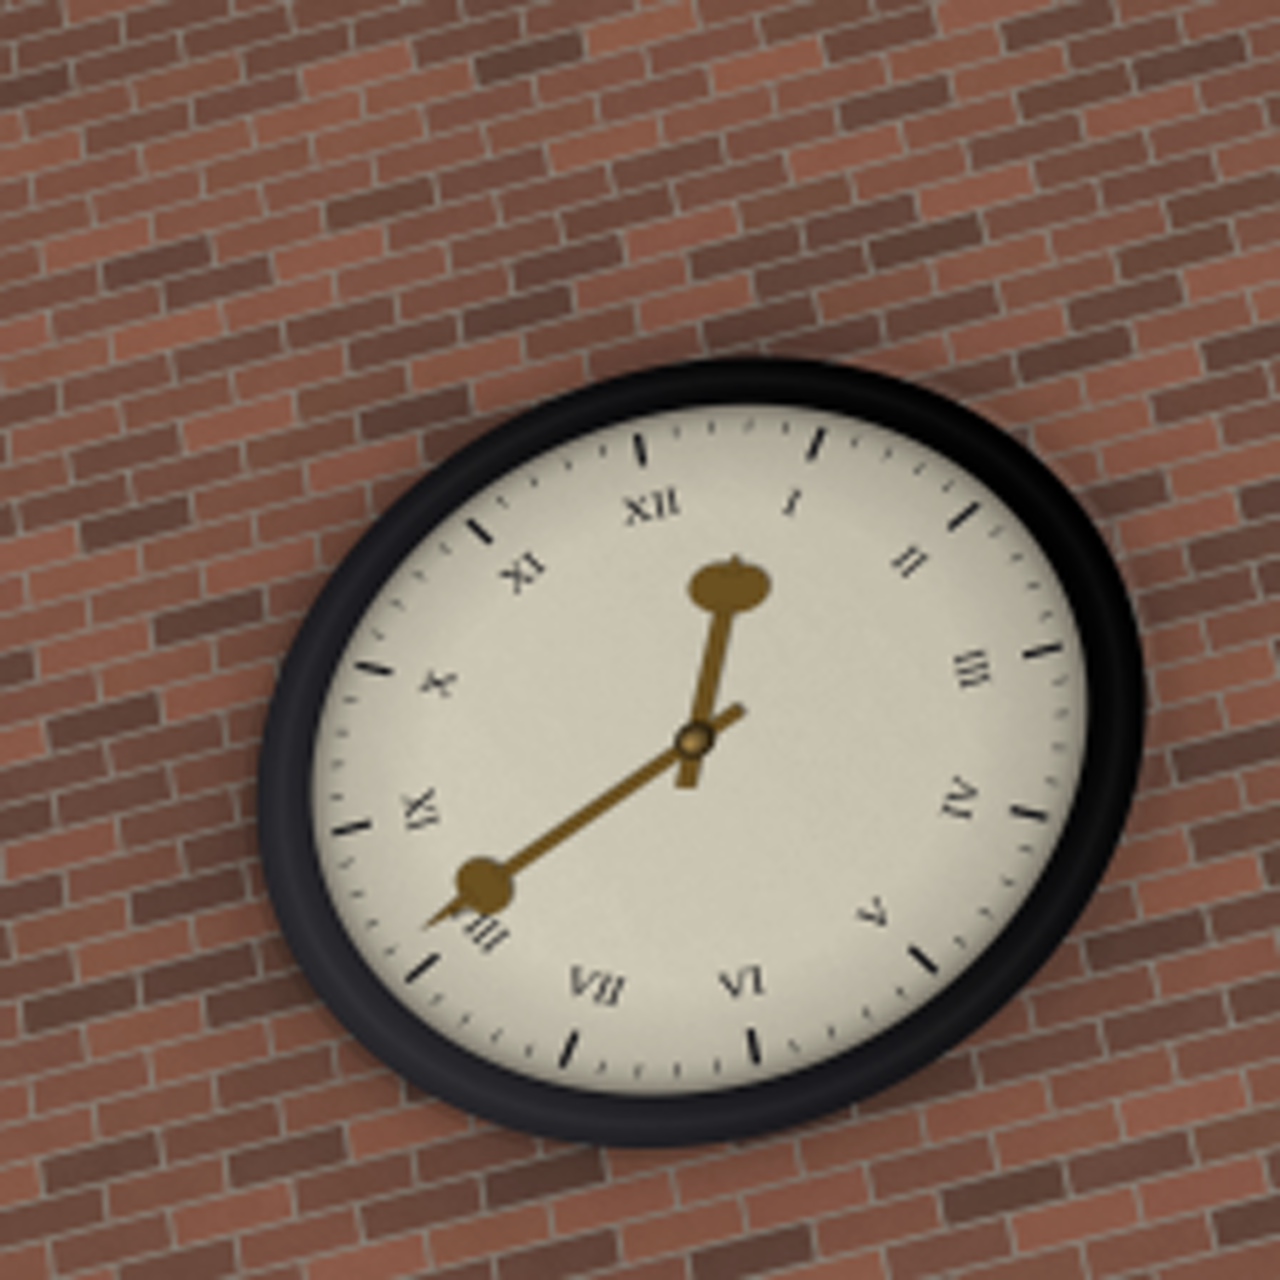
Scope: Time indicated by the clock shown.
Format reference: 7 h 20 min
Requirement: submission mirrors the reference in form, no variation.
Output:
12 h 41 min
